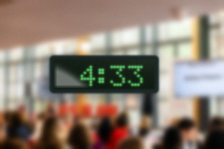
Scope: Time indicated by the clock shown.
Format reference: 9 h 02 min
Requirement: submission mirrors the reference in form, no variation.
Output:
4 h 33 min
